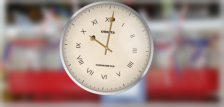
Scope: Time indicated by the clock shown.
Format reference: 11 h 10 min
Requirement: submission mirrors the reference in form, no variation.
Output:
10 h 01 min
